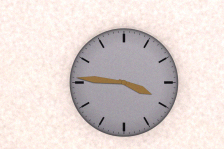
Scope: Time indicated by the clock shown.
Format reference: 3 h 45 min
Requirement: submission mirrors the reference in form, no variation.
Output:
3 h 46 min
